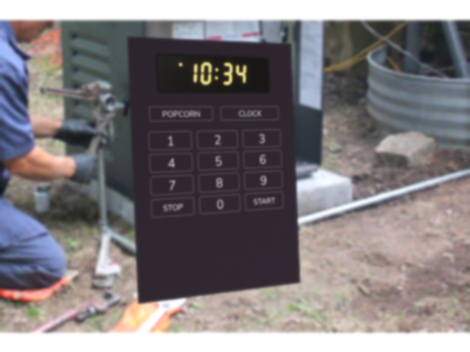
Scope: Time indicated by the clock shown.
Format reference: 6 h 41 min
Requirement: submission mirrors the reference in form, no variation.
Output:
10 h 34 min
